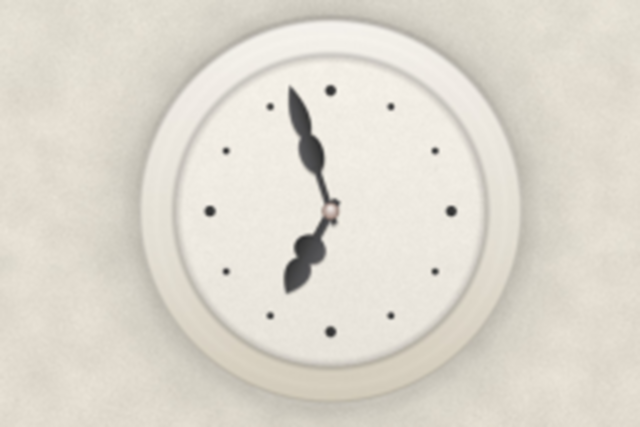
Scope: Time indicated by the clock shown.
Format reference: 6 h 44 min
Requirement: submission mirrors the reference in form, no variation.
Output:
6 h 57 min
